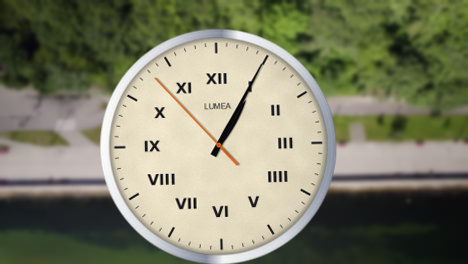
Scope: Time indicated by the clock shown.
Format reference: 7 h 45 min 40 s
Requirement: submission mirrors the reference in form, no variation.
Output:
1 h 04 min 53 s
